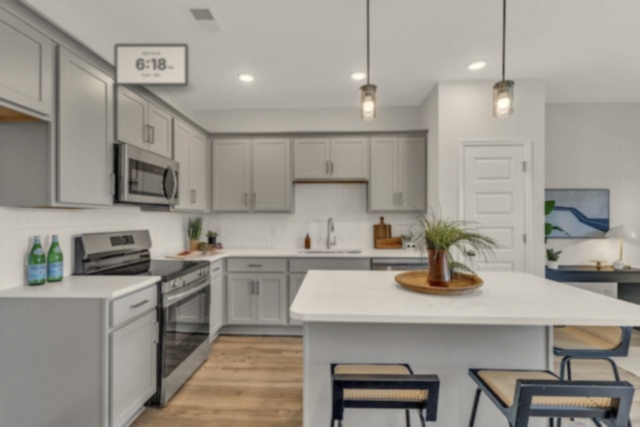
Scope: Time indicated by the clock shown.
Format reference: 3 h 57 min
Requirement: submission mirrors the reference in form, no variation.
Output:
6 h 18 min
